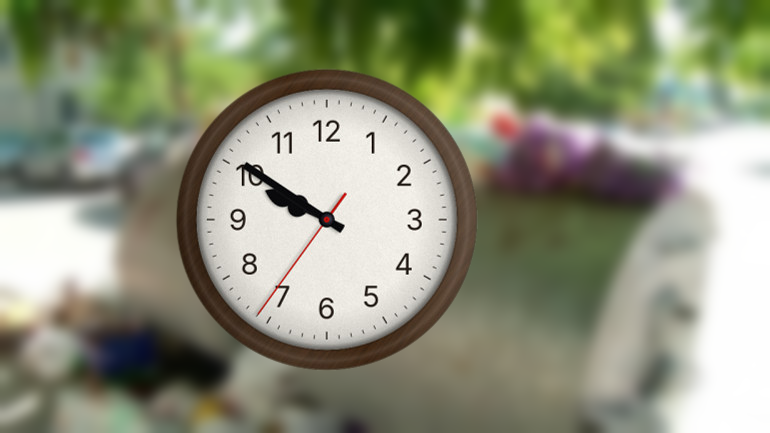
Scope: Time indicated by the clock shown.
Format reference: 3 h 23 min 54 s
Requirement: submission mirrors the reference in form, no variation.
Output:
9 h 50 min 36 s
